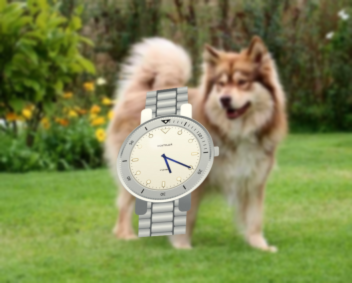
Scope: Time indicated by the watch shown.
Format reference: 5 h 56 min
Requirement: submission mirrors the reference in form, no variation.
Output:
5 h 20 min
